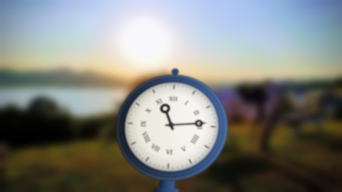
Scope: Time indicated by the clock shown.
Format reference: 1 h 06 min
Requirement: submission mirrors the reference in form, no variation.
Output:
11 h 14 min
